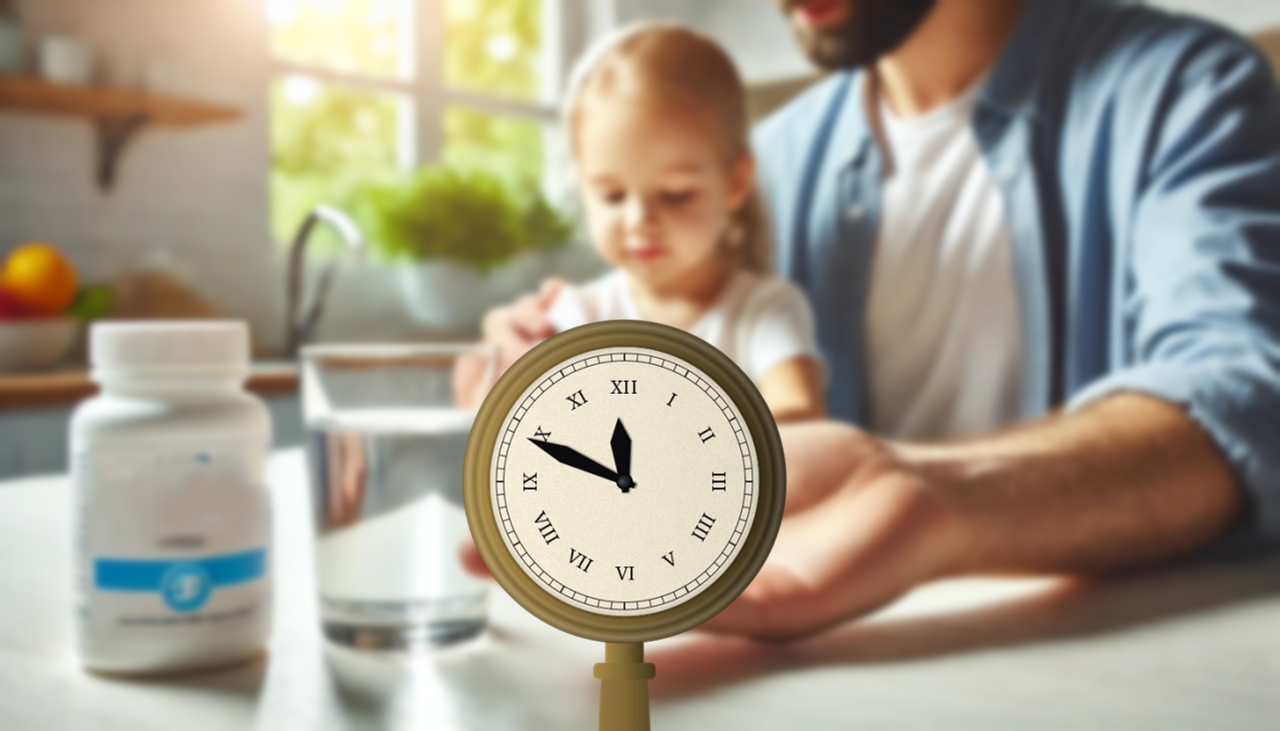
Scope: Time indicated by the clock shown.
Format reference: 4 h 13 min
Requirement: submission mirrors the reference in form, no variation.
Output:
11 h 49 min
